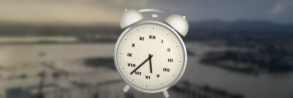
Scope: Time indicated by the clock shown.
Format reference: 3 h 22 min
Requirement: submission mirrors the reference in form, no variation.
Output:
5 h 37 min
